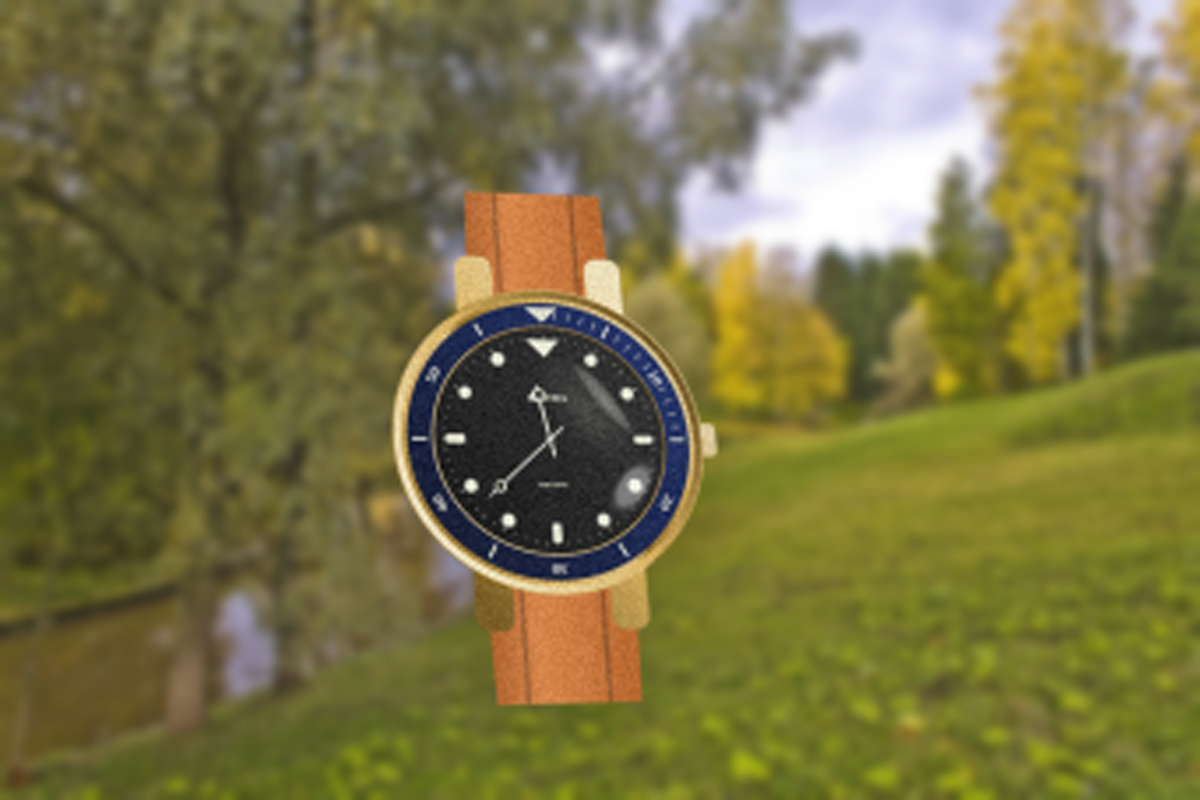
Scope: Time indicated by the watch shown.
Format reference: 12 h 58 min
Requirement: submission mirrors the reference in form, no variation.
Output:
11 h 38 min
